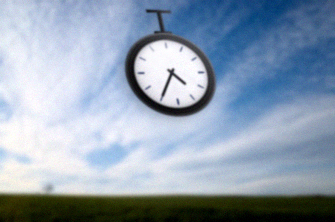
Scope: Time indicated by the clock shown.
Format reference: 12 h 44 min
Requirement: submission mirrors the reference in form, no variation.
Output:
4 h 35 min
